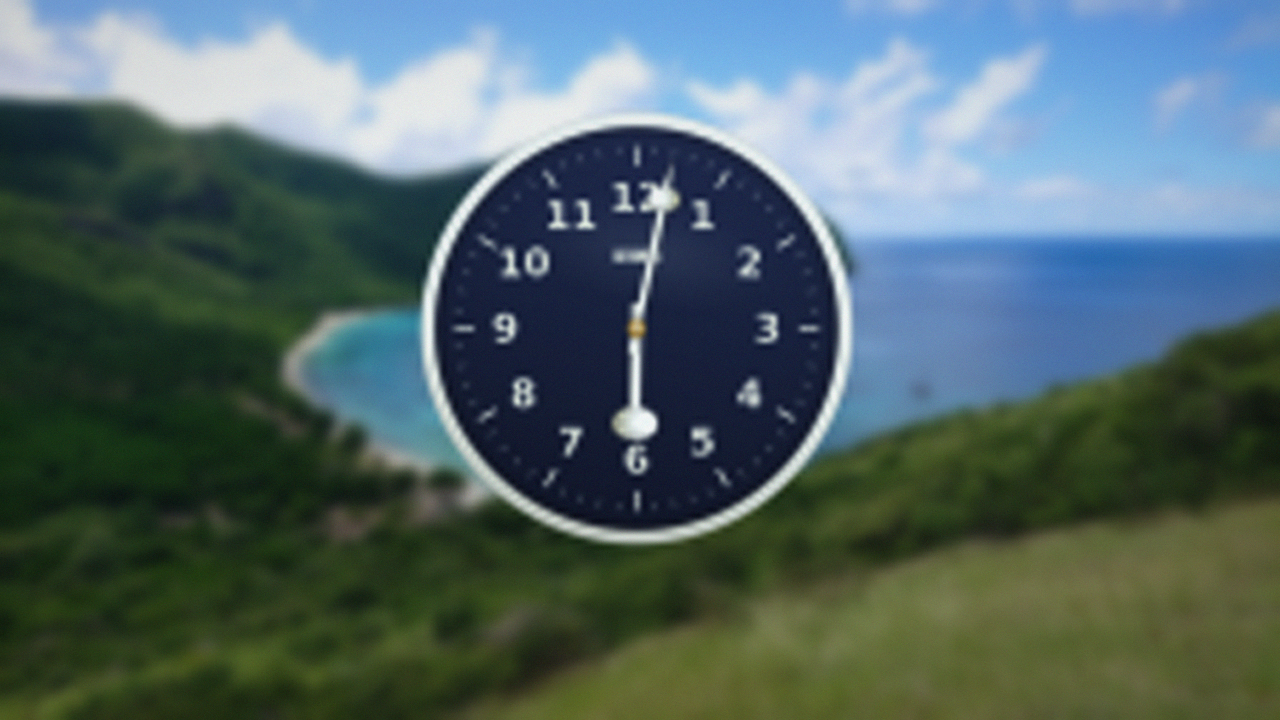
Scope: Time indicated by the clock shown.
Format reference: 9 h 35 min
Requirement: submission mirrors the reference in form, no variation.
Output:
6 h 02 min
